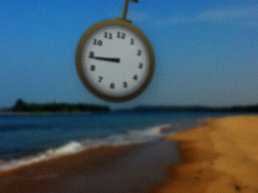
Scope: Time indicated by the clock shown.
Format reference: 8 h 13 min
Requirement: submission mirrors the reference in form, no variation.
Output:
8 h 44 min
